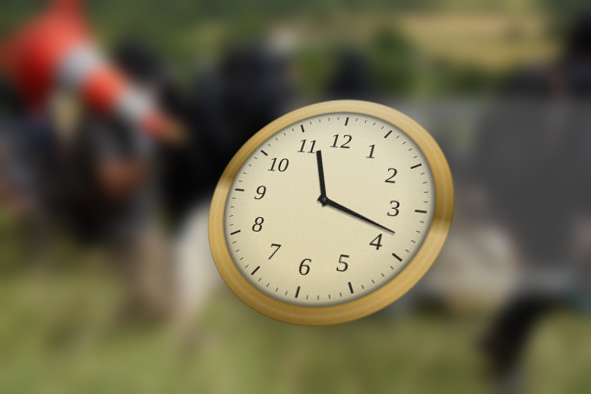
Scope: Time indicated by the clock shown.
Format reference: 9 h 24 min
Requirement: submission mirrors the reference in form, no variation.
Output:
11 h 18 min
